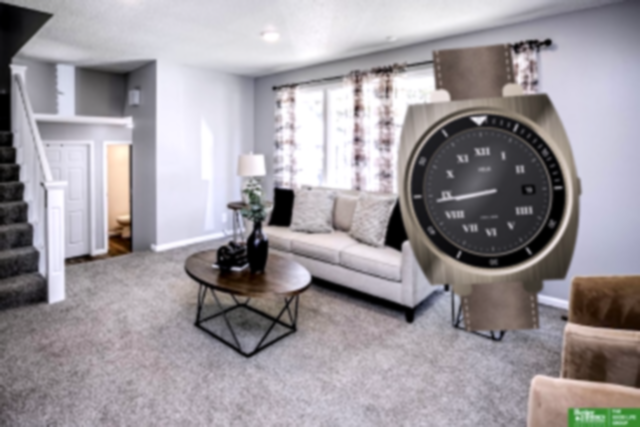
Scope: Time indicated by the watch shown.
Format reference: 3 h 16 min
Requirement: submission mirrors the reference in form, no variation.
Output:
8 h 44 min
